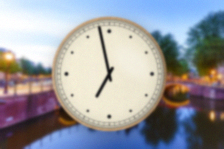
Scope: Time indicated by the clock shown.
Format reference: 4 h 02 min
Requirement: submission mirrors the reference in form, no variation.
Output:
6 h 58 min
